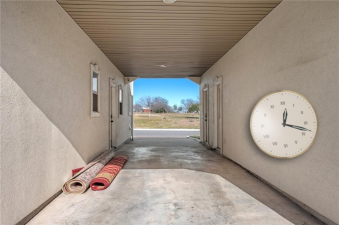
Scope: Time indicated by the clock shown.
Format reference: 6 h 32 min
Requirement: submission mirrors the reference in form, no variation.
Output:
12 h 18 min
